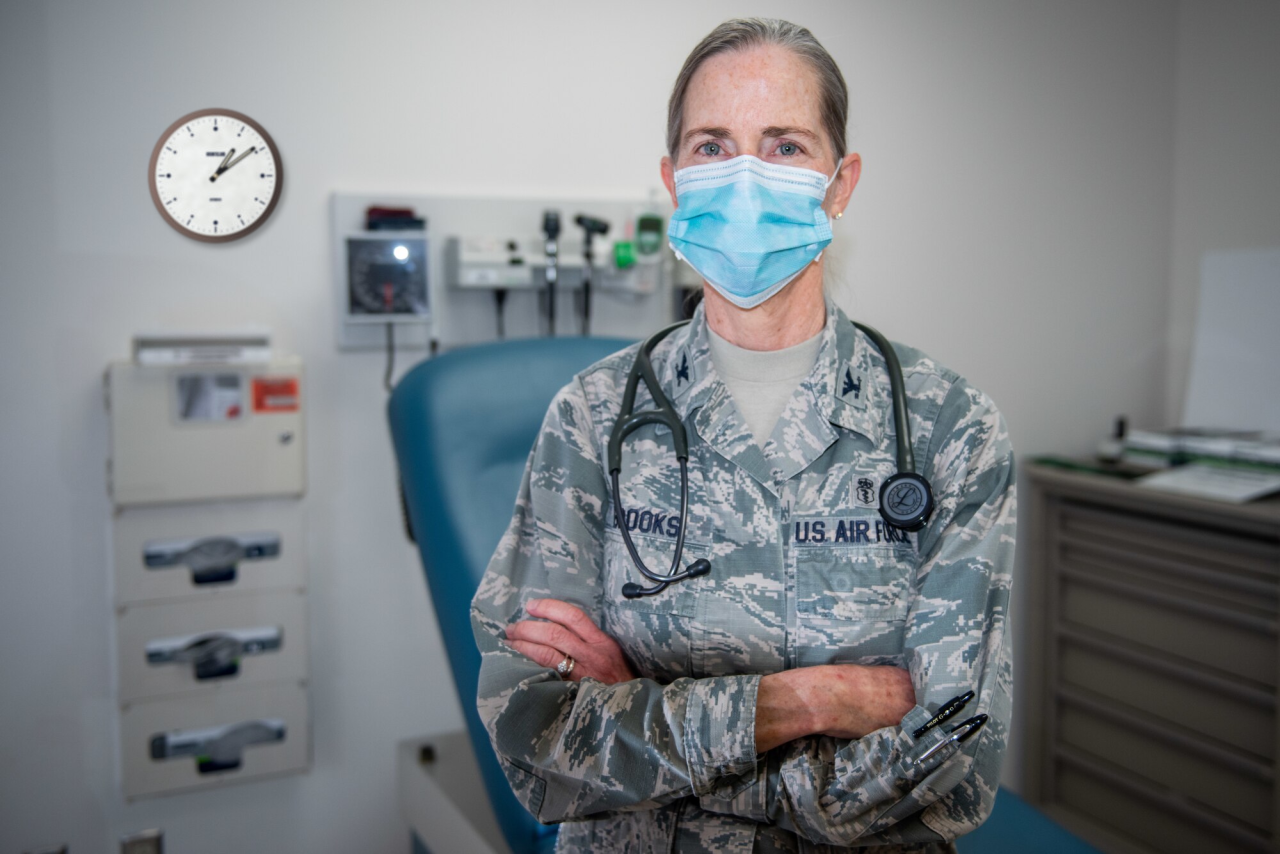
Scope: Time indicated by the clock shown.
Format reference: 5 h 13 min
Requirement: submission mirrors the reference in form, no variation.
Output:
1 h 09 min
